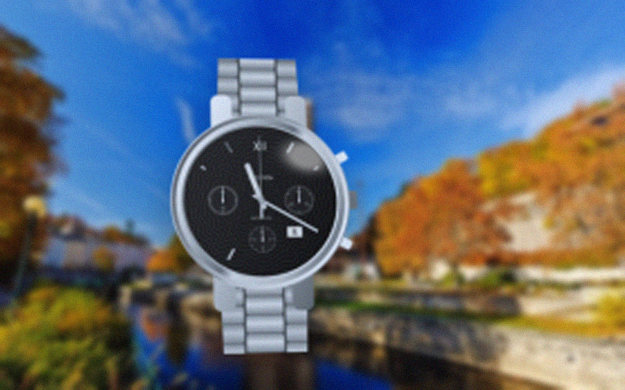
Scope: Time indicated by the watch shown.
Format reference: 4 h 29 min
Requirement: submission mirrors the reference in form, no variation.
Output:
11 h 20 min
